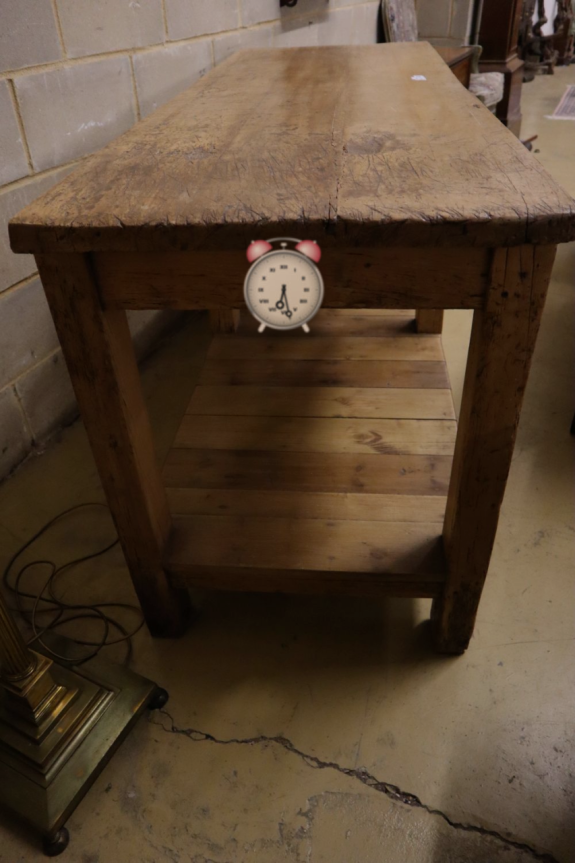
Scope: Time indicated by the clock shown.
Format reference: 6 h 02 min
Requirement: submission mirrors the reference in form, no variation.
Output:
6 h 28 min
